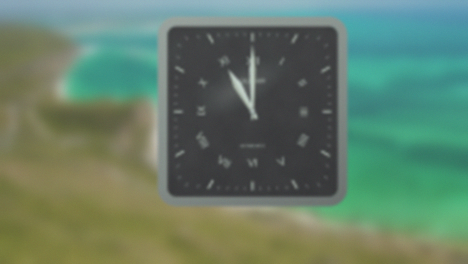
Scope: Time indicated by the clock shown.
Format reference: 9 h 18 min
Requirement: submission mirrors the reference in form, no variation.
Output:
11 h 00 min
